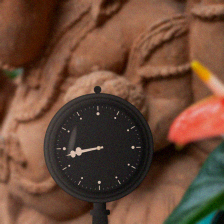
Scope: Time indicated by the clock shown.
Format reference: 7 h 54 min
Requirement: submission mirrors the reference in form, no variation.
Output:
8 h 43 min
